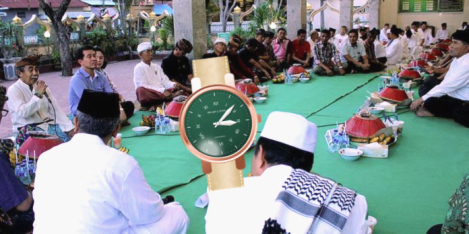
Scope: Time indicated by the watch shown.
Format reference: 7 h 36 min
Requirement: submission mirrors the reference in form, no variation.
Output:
3 h 08 min
